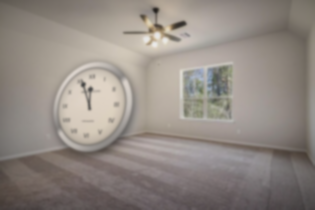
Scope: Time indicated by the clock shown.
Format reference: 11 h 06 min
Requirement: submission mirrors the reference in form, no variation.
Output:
11 h 56 min
